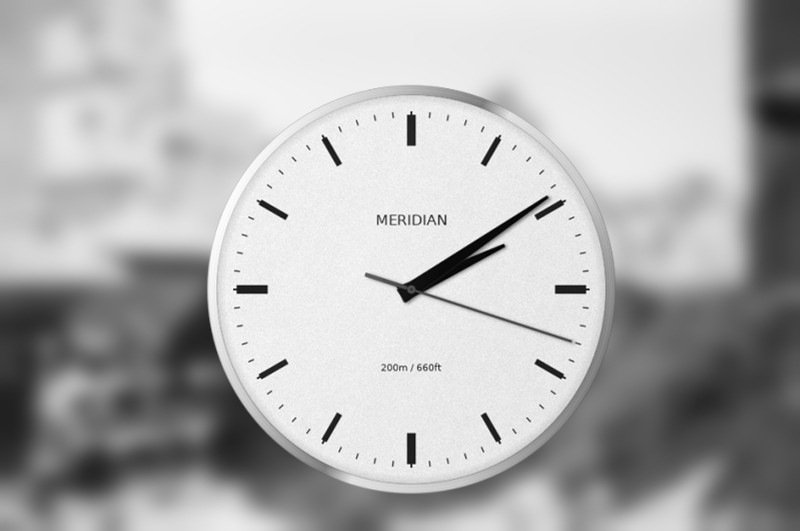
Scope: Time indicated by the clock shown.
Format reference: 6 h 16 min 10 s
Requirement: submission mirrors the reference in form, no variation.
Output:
2 h 09 min 18 s
